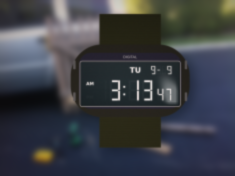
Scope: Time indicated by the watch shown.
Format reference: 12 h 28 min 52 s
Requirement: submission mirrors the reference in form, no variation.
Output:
3 h 13 min 47 s
